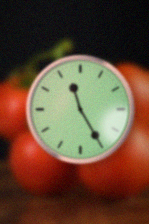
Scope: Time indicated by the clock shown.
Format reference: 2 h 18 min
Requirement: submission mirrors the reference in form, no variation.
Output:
11 h 25 min
